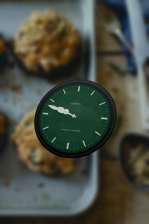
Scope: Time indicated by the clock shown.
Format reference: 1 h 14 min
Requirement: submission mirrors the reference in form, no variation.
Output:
9 h 48 min
